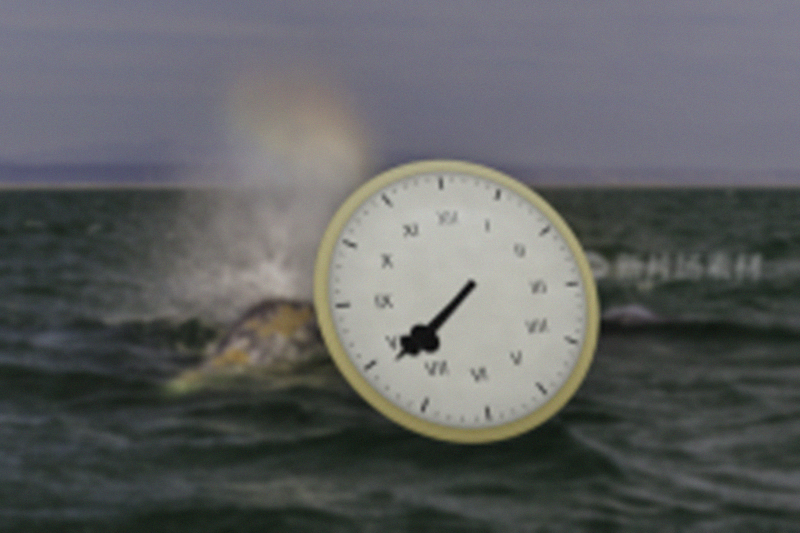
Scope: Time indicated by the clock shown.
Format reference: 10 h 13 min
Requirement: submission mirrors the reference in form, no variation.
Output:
7 h 39 min
